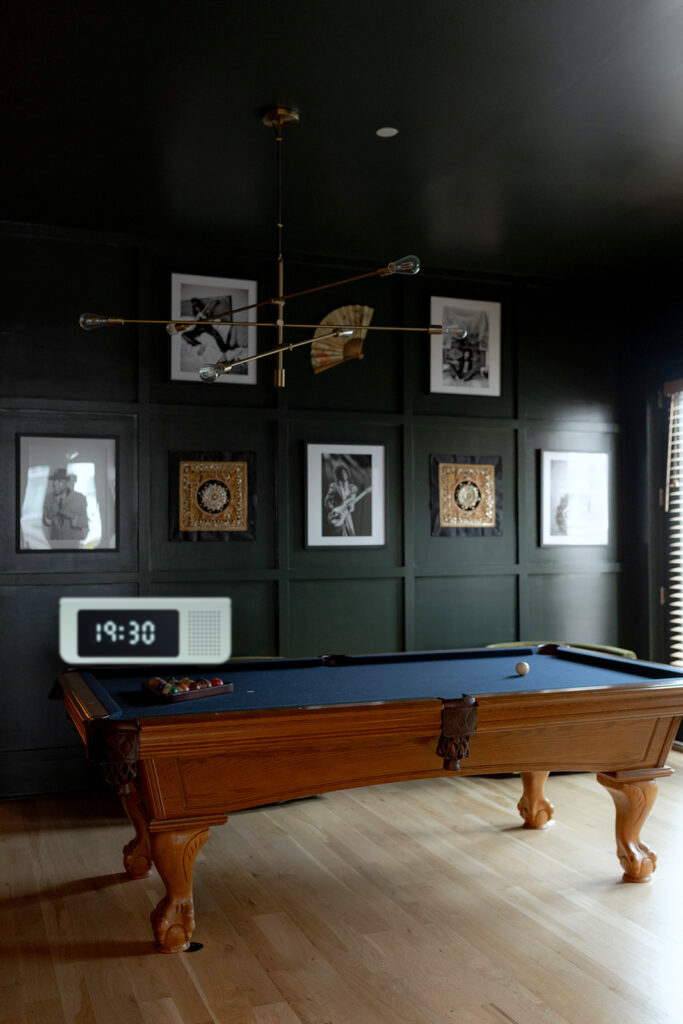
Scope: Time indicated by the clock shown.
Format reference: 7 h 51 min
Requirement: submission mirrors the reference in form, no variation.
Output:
19 h 30 min
